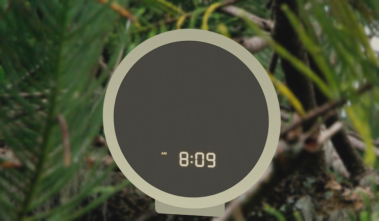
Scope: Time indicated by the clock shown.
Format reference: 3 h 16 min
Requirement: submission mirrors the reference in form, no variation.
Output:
8 h 09 min
